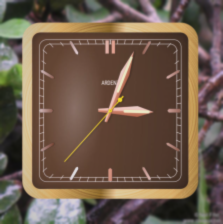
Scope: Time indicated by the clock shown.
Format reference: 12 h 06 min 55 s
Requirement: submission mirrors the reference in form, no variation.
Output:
3 h 03 min 37 s
